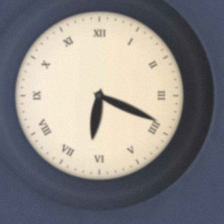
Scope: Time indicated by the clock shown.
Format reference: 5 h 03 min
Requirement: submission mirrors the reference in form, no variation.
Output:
6 h 19 min
